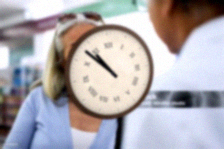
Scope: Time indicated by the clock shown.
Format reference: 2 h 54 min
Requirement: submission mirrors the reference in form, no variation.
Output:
10 h 53 min
